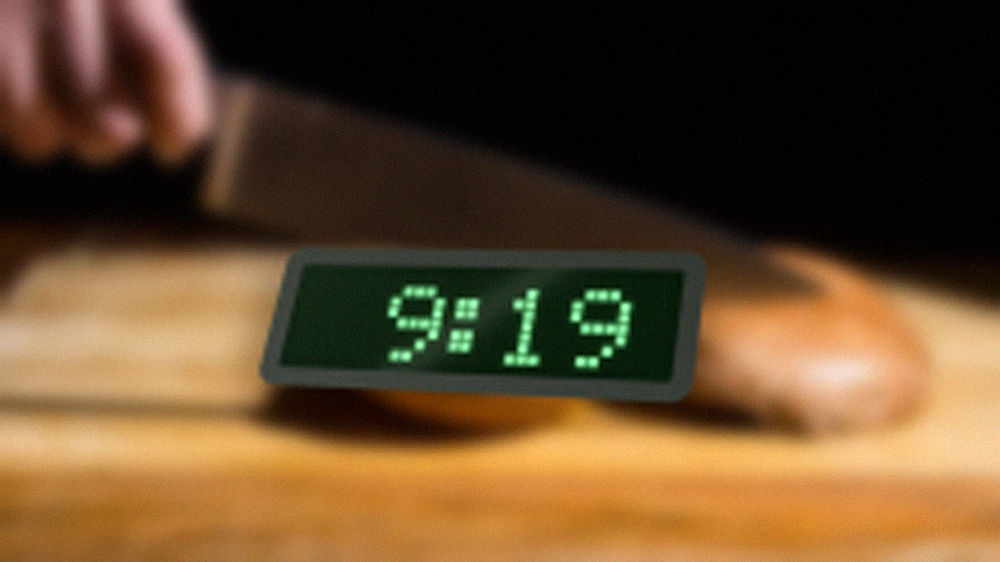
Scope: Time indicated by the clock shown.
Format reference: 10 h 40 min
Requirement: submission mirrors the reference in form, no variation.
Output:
9 h 19 min
